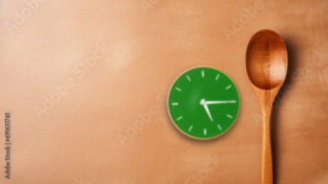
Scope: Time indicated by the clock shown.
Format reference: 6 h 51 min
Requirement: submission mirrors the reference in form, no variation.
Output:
5 h 15 min
